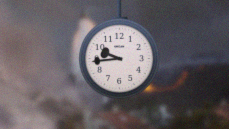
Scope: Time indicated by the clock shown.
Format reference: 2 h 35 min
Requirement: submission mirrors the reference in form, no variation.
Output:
9 h 44 min
